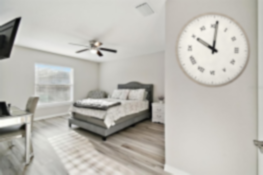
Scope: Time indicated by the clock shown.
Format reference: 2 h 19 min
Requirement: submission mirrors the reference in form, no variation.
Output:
10 h 01 min
